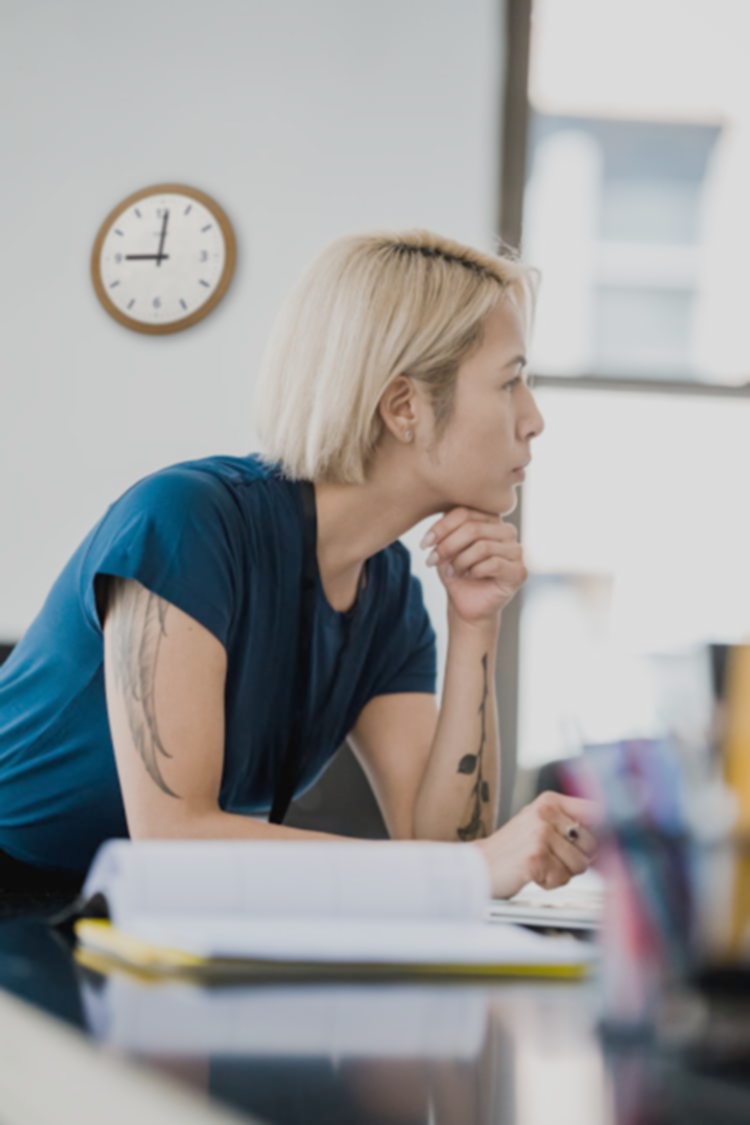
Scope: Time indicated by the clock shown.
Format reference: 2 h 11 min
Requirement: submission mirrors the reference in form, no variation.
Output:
9 h 01 min
